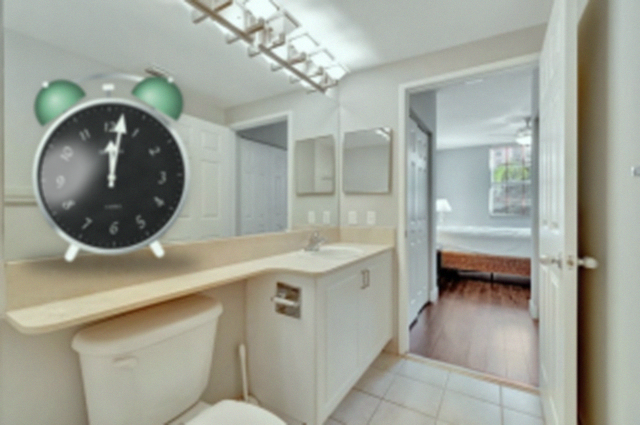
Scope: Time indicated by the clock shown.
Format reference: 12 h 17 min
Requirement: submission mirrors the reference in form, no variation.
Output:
12 h 02 min
